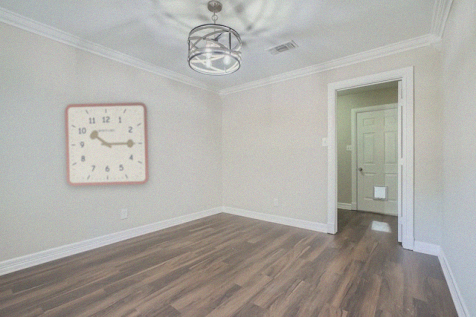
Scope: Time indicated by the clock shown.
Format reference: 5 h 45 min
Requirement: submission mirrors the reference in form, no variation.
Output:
10 h 15 min
